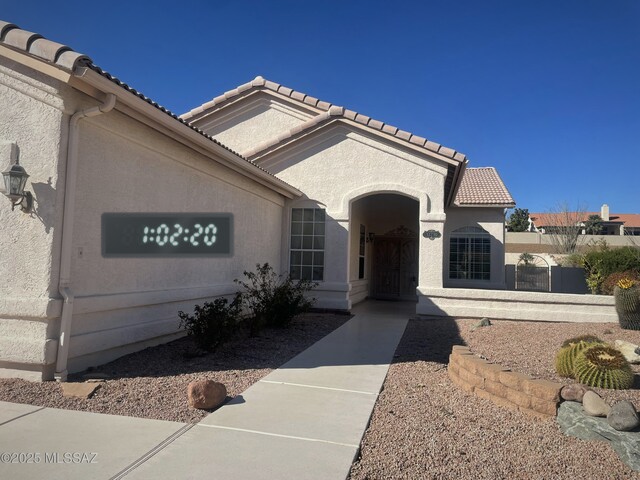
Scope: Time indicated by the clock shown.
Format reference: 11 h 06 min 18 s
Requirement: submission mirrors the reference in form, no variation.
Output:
1 h 02 min 20 s
